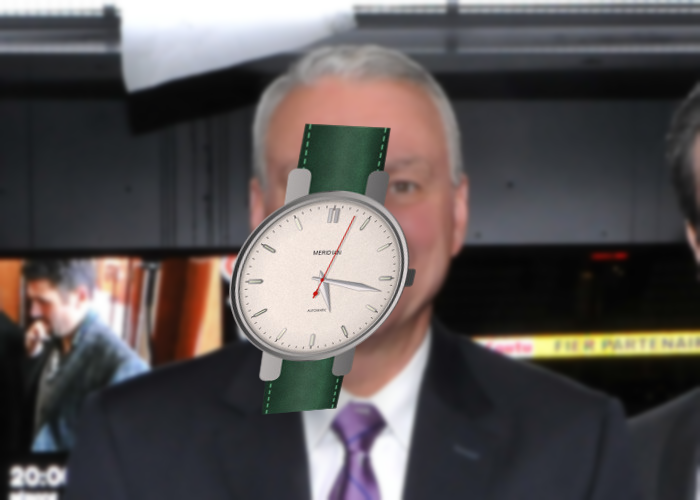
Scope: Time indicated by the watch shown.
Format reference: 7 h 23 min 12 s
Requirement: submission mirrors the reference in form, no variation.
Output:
5 h 17 min 03 s
